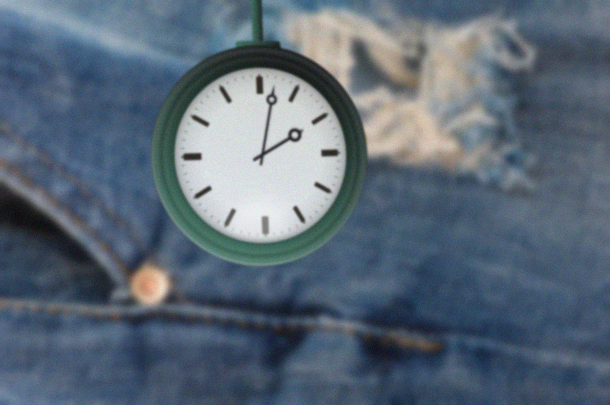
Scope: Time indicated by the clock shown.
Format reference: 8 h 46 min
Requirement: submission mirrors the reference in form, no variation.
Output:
2 h 02 min
